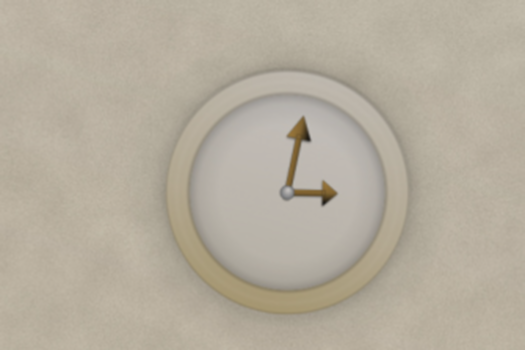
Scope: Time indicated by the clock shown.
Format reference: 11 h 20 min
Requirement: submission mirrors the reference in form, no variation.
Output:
3 h 02 min
